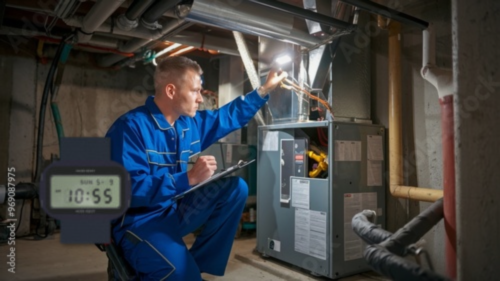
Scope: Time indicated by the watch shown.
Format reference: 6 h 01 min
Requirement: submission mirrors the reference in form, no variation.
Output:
10 h 55 min
